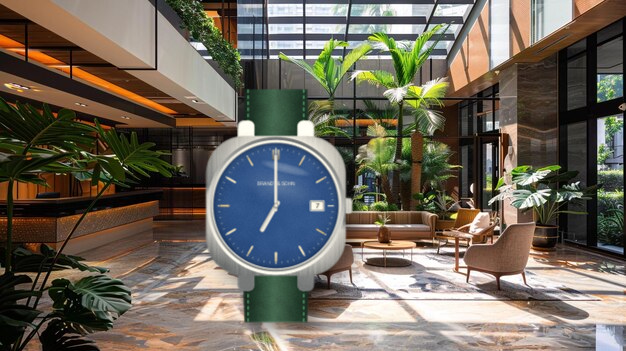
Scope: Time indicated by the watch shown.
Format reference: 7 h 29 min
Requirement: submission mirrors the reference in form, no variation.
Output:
7 h 00 min
